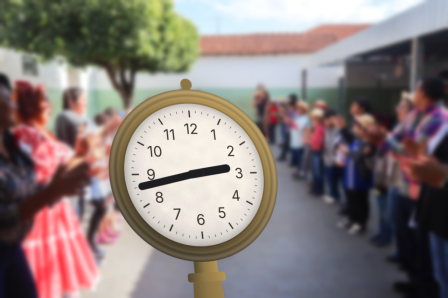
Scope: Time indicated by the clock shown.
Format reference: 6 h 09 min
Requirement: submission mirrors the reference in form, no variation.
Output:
2 h 43 min
